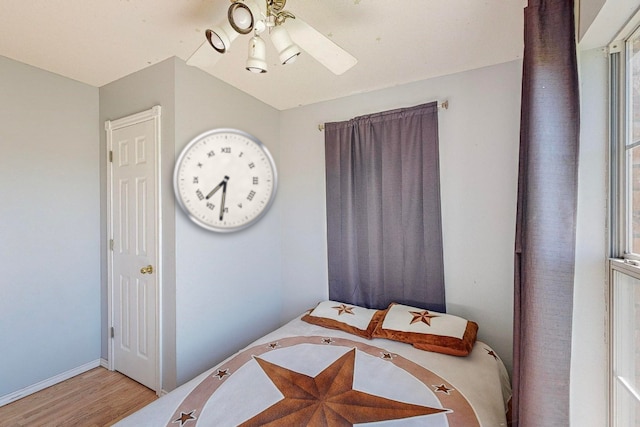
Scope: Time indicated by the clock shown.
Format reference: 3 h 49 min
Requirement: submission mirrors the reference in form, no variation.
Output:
7 h 31 min
